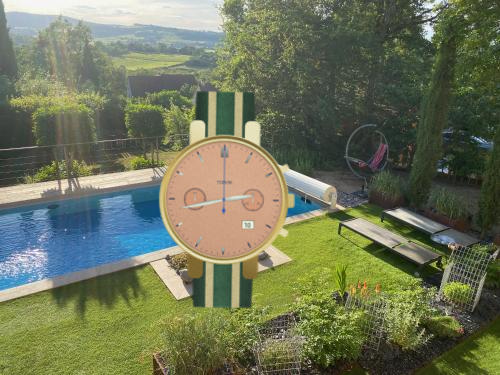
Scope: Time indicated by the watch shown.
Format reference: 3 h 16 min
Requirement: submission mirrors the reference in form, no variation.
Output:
2 h 43 min
